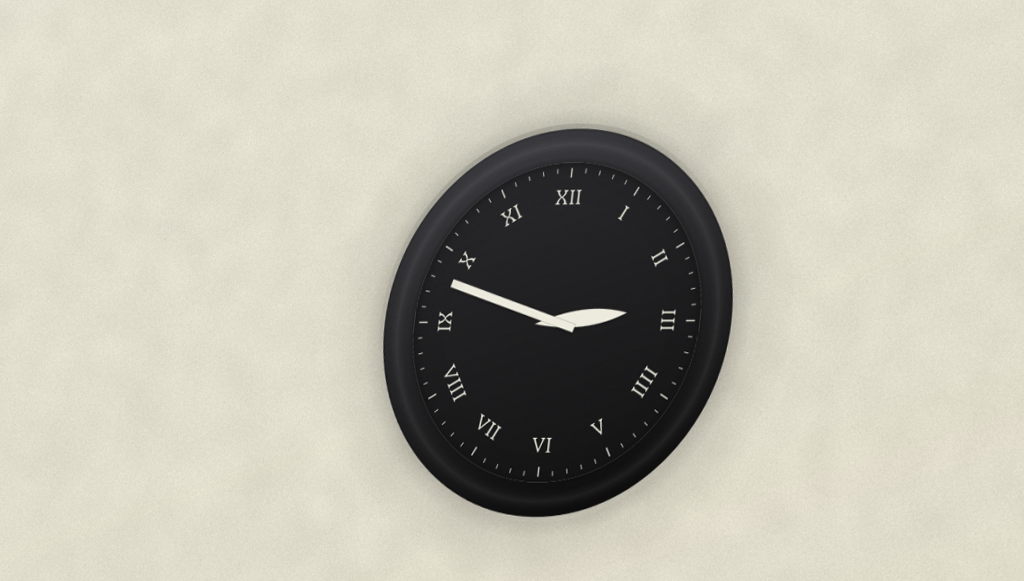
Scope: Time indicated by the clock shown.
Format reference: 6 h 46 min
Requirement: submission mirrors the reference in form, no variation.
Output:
2 h 48 min
